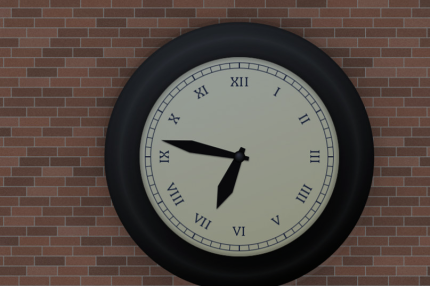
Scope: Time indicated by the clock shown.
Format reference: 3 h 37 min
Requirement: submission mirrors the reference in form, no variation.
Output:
6 h 47 min
